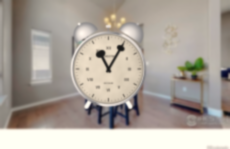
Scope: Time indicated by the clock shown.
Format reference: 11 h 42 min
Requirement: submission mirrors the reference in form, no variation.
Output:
11 h 05 min
